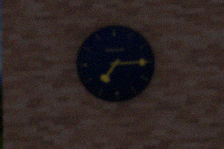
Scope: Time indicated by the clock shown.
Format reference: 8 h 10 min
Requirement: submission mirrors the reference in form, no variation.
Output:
7 h 15 min
